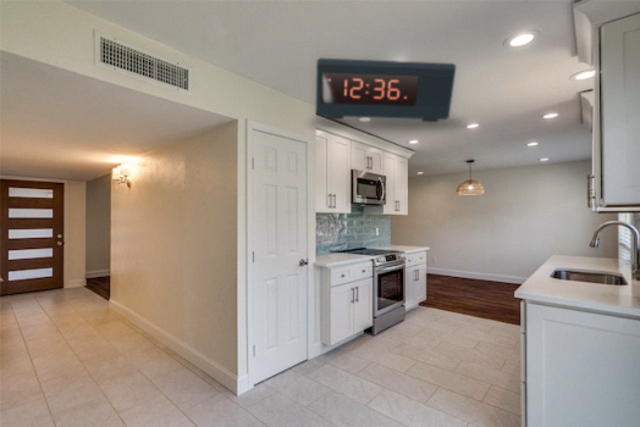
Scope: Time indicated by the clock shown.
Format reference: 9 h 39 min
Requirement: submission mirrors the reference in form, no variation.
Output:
12 h 36 min
